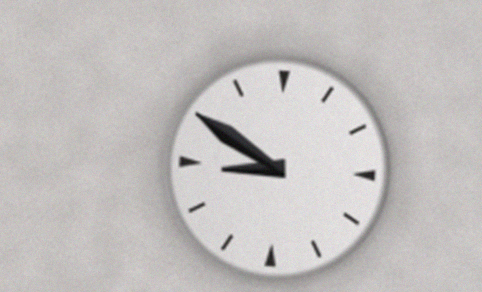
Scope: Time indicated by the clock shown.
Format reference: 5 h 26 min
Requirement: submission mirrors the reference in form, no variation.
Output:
8 h 50 min
